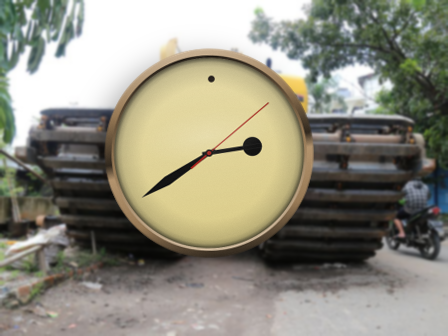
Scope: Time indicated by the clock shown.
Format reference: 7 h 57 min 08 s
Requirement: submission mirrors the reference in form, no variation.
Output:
2 h 39 min 08 s
